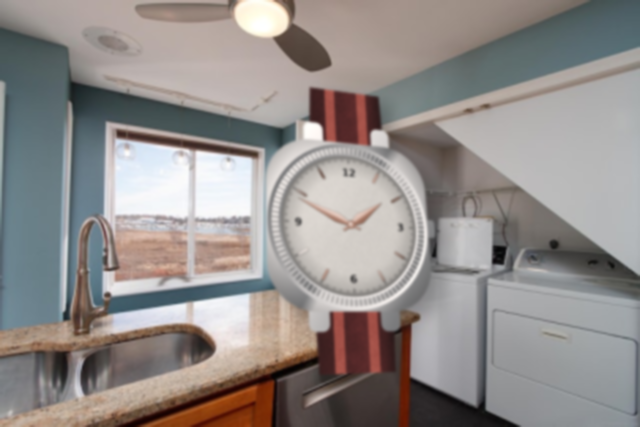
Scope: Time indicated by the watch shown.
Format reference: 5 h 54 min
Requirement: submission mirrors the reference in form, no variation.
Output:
1 h 49 min
